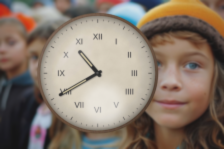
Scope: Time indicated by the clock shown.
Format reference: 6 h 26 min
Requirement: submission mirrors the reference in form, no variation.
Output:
10 h 40 min
